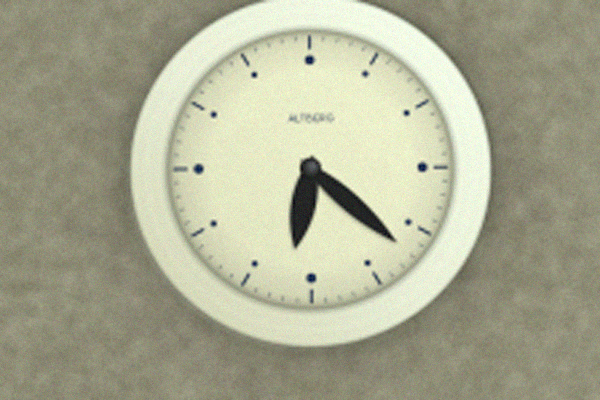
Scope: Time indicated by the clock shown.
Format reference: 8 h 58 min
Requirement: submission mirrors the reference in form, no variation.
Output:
6 h 22 min
